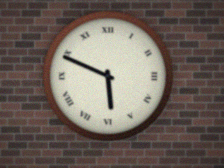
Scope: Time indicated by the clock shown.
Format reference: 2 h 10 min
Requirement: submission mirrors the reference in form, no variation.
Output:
5 h 49 min
